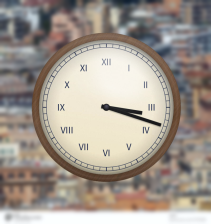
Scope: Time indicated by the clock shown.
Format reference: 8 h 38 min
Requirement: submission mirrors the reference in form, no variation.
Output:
3 h 18 min
